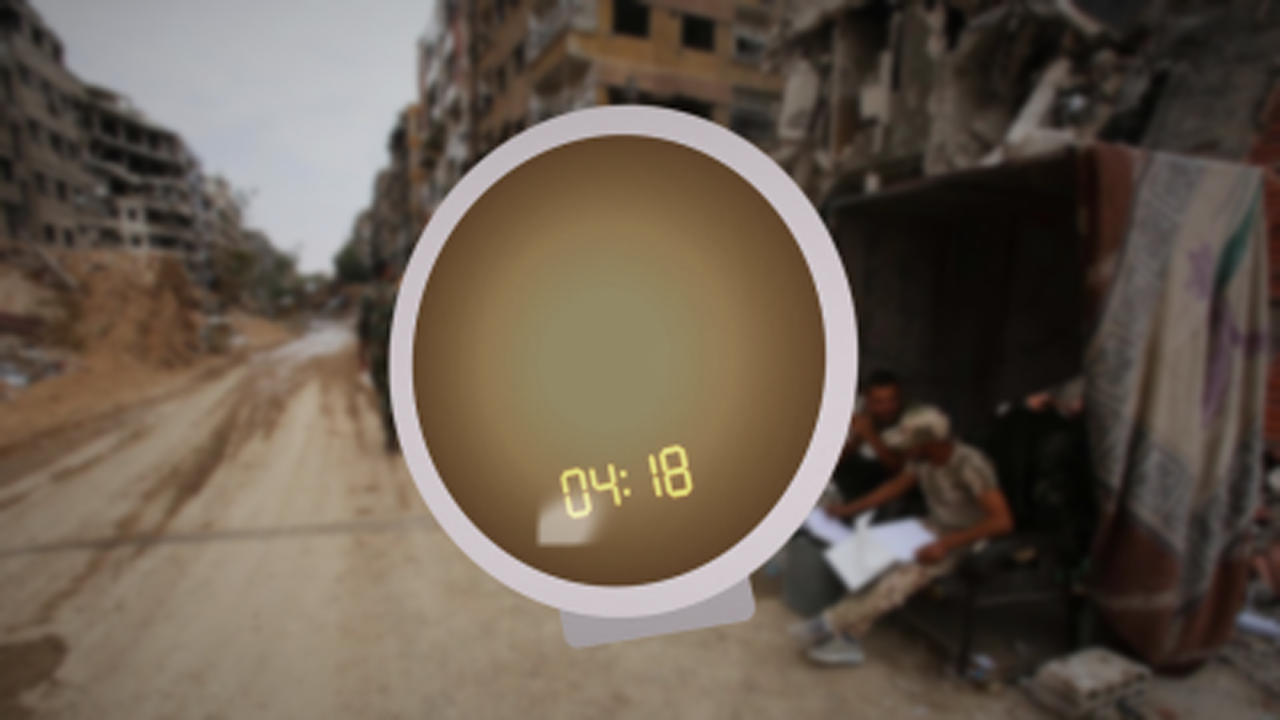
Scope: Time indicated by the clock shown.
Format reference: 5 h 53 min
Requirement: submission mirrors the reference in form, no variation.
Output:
4 h 18 min
